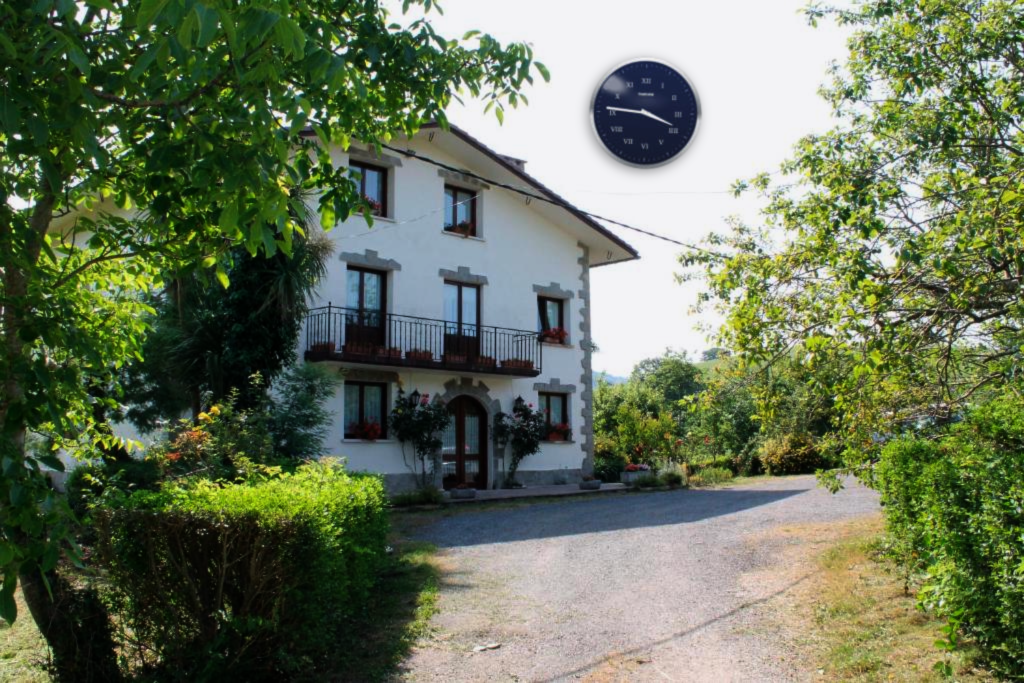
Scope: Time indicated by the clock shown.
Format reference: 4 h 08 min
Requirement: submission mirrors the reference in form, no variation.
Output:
3 h 46 min
